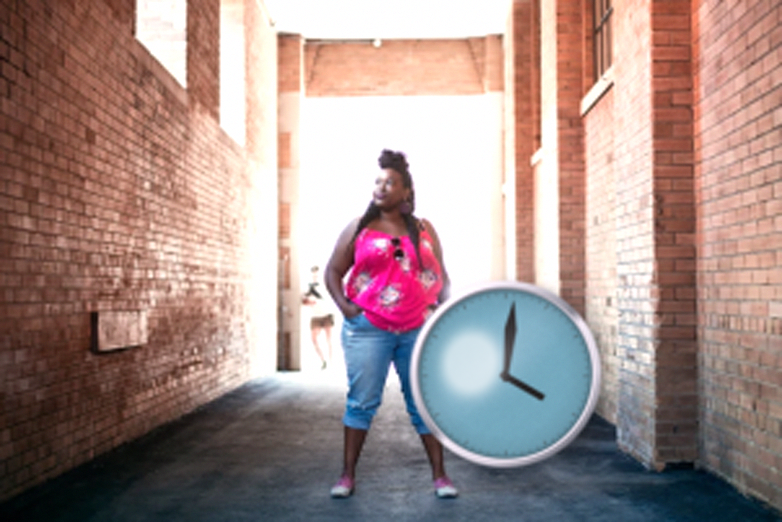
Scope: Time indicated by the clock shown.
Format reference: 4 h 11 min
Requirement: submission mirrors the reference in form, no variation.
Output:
4 h 01 min
